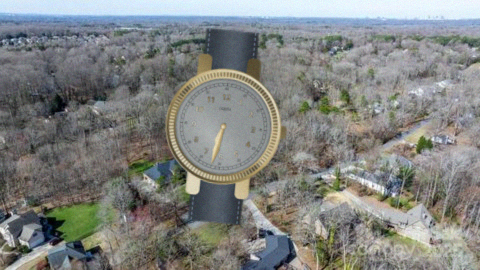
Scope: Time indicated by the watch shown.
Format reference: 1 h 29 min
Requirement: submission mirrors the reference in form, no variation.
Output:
6 h 32 min
